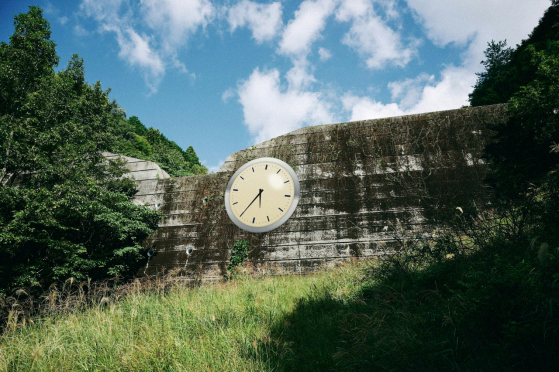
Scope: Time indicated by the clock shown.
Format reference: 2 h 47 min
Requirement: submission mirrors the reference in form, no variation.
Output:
5 h 35 min
